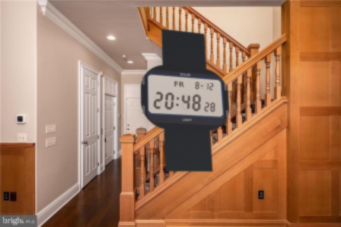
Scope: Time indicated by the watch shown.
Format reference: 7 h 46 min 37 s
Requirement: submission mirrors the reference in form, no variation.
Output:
20 h 48 min 28 s
